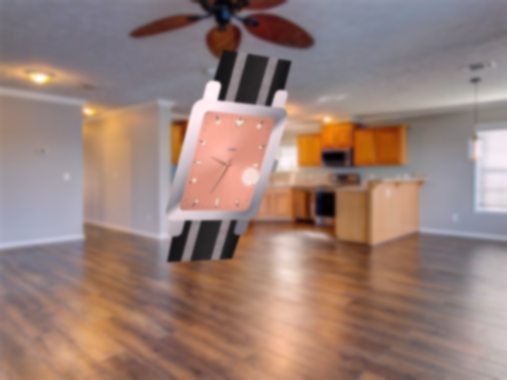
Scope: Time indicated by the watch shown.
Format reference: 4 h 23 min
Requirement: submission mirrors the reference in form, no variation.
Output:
9 h 33 min
